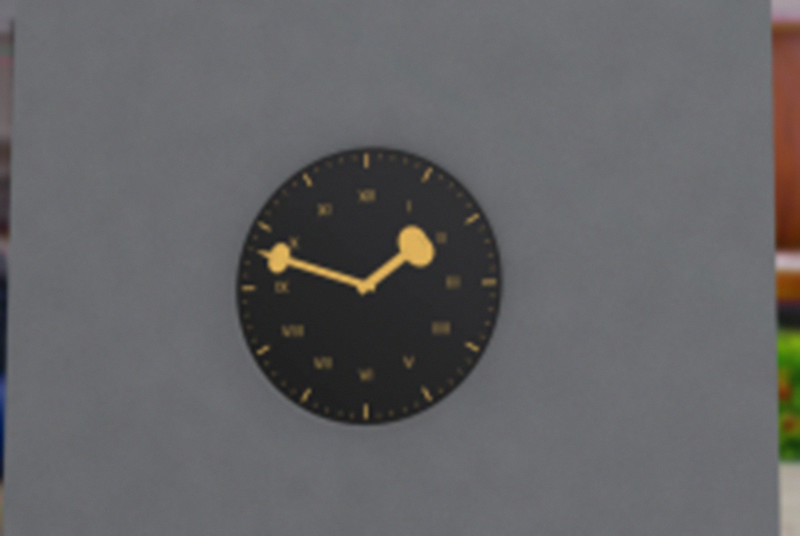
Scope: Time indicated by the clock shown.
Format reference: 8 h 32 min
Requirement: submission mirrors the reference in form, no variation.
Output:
1 h 48 min
